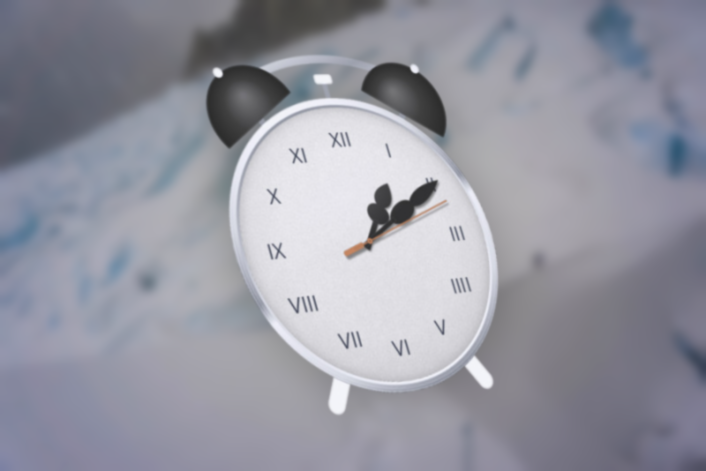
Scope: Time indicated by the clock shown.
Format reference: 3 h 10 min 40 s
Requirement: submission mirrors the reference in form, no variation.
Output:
1 h 10 min 12 s
